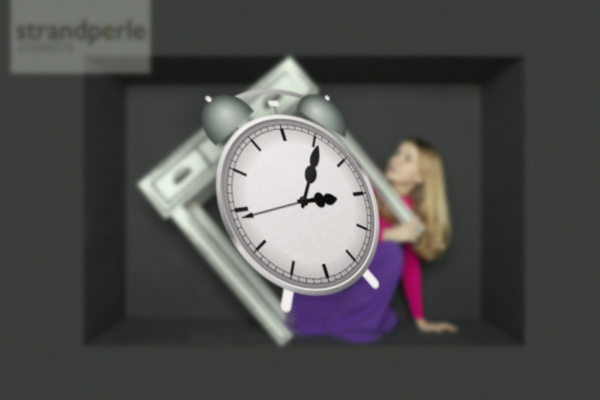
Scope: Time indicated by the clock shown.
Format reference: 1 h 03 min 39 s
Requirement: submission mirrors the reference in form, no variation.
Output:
3 h 05 min 44 s
